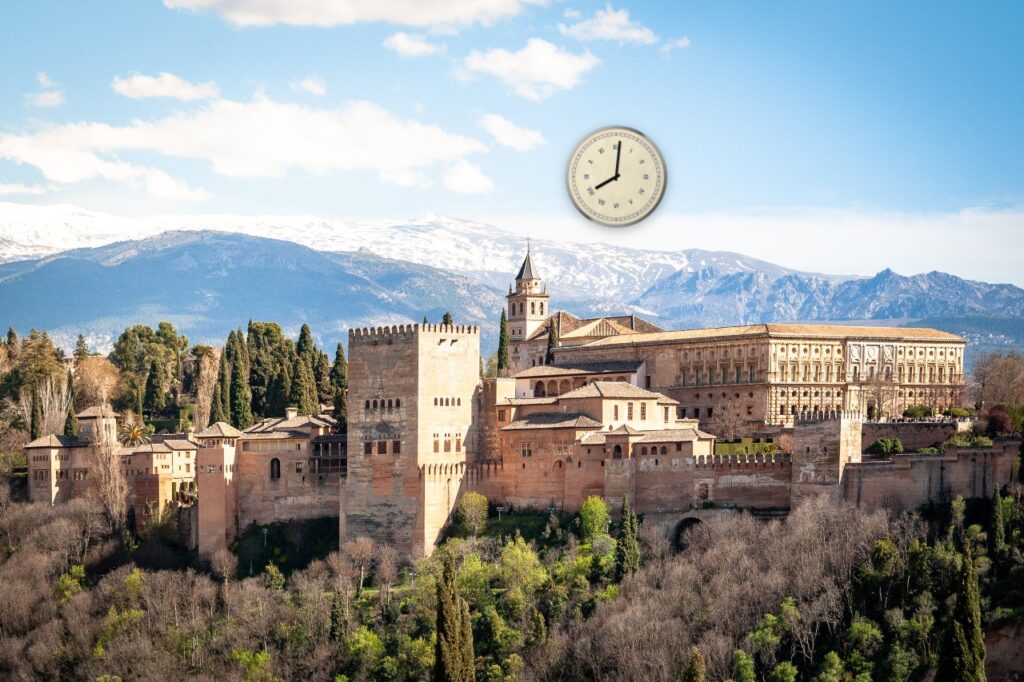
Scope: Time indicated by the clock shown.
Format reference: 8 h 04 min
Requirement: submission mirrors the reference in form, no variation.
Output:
8 h 01 min
